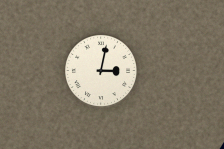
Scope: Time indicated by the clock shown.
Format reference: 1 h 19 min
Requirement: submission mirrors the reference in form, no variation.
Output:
3 h 02 min
